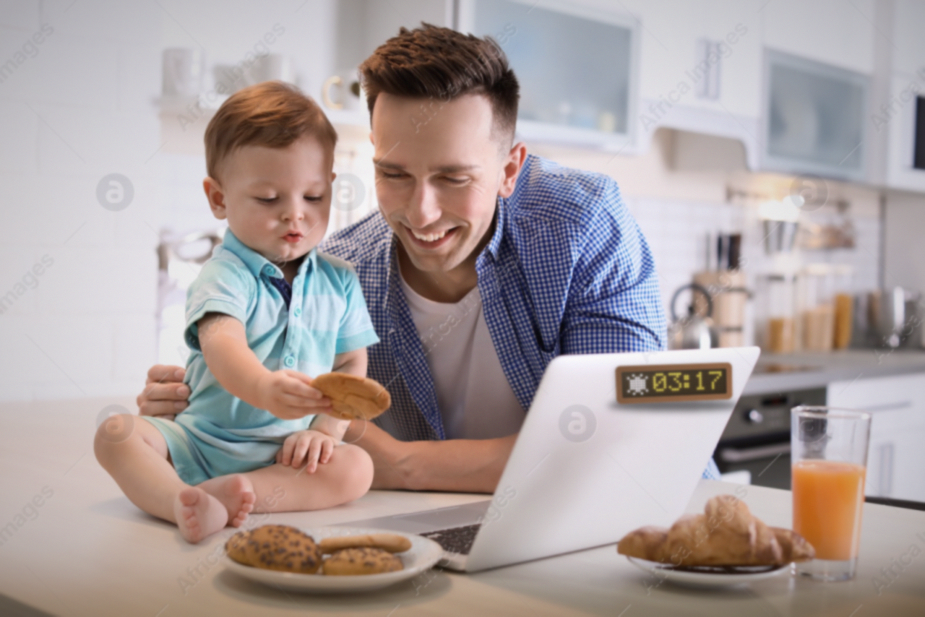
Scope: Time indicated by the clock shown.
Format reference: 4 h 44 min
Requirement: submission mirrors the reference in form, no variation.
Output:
3 h 17 min
